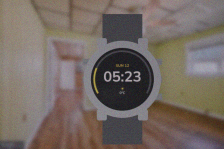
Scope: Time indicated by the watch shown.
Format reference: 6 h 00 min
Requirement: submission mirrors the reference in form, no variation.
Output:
5 h 23 min
